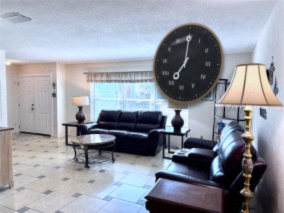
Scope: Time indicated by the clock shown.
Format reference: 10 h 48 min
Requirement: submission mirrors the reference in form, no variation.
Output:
7 h 00 min
